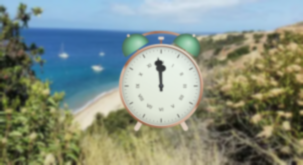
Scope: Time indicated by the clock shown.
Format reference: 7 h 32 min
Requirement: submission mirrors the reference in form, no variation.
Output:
11 h 59 min
